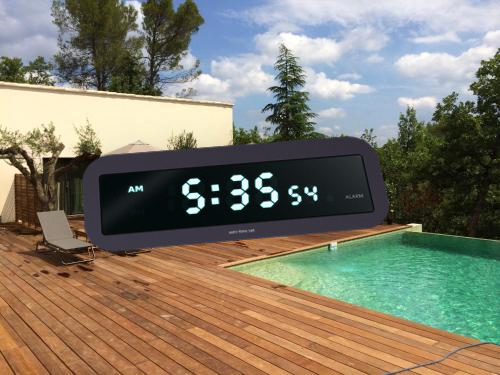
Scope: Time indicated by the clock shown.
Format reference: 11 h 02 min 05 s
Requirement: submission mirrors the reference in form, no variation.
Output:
5 h 35 min 54 s
